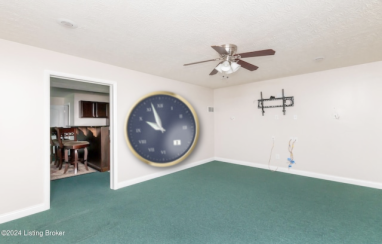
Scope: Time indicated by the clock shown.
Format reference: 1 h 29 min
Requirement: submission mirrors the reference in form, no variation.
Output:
9 h 57 min
